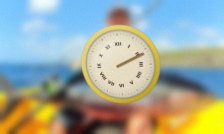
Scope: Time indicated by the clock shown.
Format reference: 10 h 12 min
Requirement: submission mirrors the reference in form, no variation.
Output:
2 h 11 min
